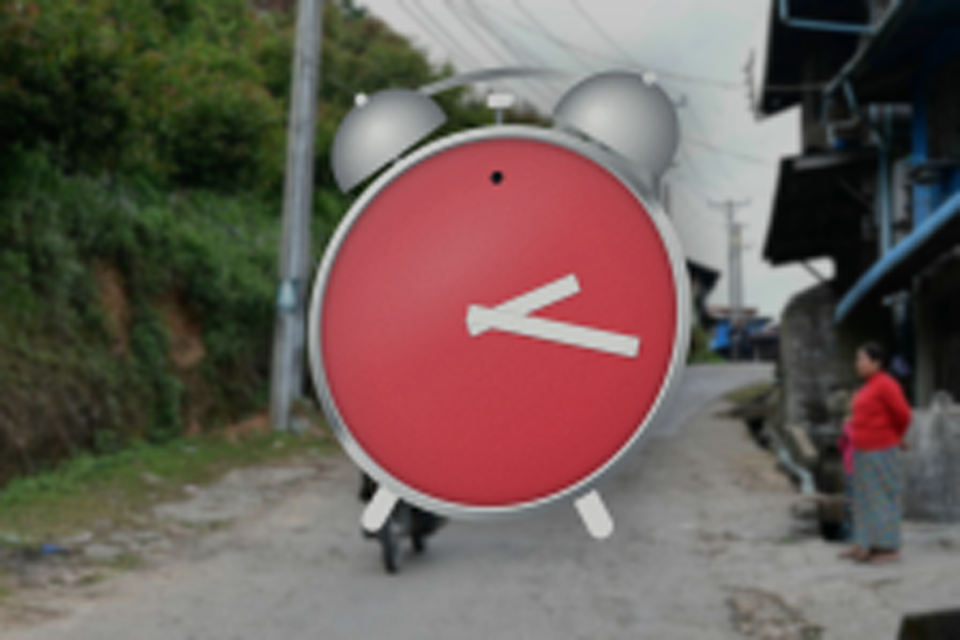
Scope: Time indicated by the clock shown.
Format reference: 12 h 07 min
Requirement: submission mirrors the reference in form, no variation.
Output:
2 h 17 min
